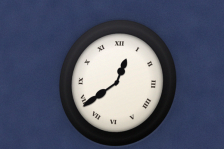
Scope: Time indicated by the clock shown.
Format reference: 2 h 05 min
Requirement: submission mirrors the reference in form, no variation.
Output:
12 h 39 min
